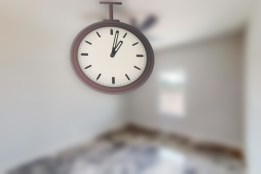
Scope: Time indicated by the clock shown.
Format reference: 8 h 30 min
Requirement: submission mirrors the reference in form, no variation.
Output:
1 h 02 min
